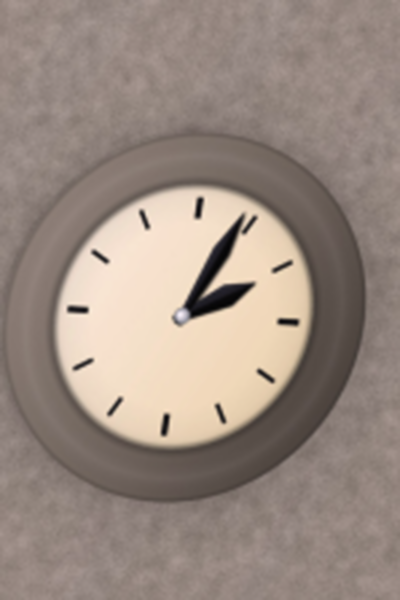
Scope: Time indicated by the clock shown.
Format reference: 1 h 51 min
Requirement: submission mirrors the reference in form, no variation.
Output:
2 h 04 min
